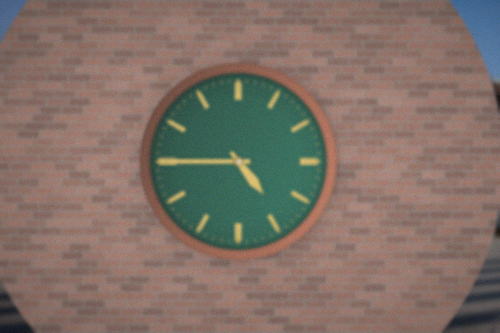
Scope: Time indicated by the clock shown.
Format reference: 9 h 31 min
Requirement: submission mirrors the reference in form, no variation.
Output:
4 h 45 min
